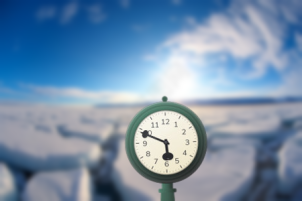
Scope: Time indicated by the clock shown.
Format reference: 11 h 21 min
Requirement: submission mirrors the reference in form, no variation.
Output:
5 h 49 min
